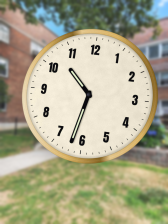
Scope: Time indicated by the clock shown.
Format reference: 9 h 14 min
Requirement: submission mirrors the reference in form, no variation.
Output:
10 h 32 min
